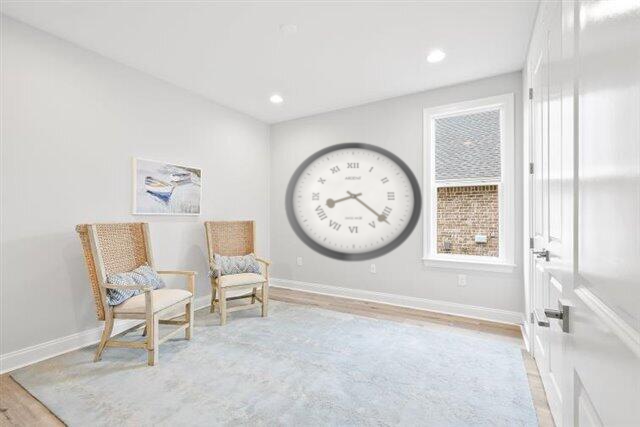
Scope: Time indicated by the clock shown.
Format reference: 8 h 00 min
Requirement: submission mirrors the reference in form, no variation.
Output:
8 h 22 min
